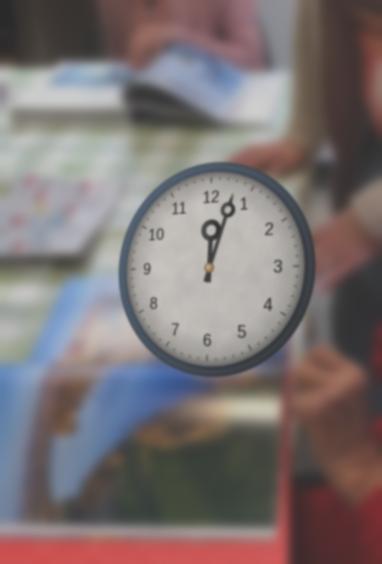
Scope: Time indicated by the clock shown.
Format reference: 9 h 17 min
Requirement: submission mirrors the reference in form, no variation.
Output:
12 h 03 min
